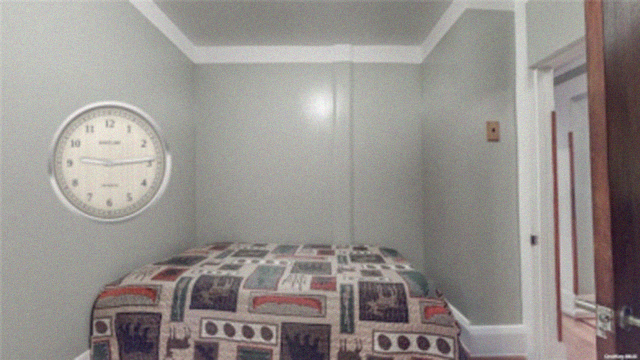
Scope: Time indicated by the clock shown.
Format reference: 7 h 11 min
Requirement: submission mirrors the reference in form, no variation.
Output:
9 h 14 min
